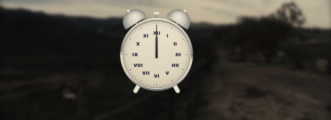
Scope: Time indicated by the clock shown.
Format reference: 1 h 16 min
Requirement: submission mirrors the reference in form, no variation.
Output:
12 h 00 min
